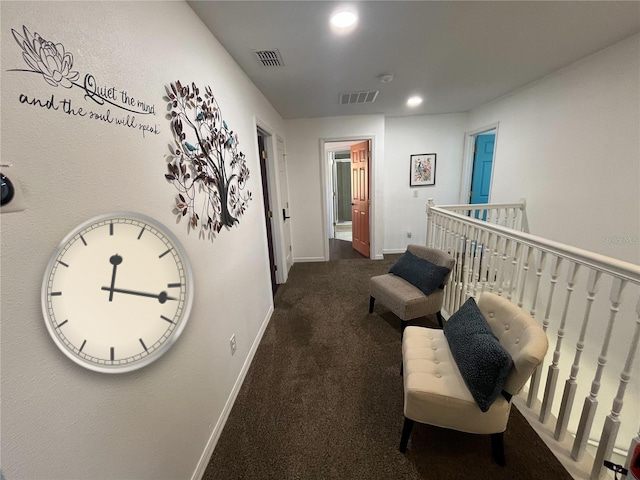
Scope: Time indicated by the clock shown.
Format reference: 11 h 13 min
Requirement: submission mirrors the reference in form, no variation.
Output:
12 h 17 min
